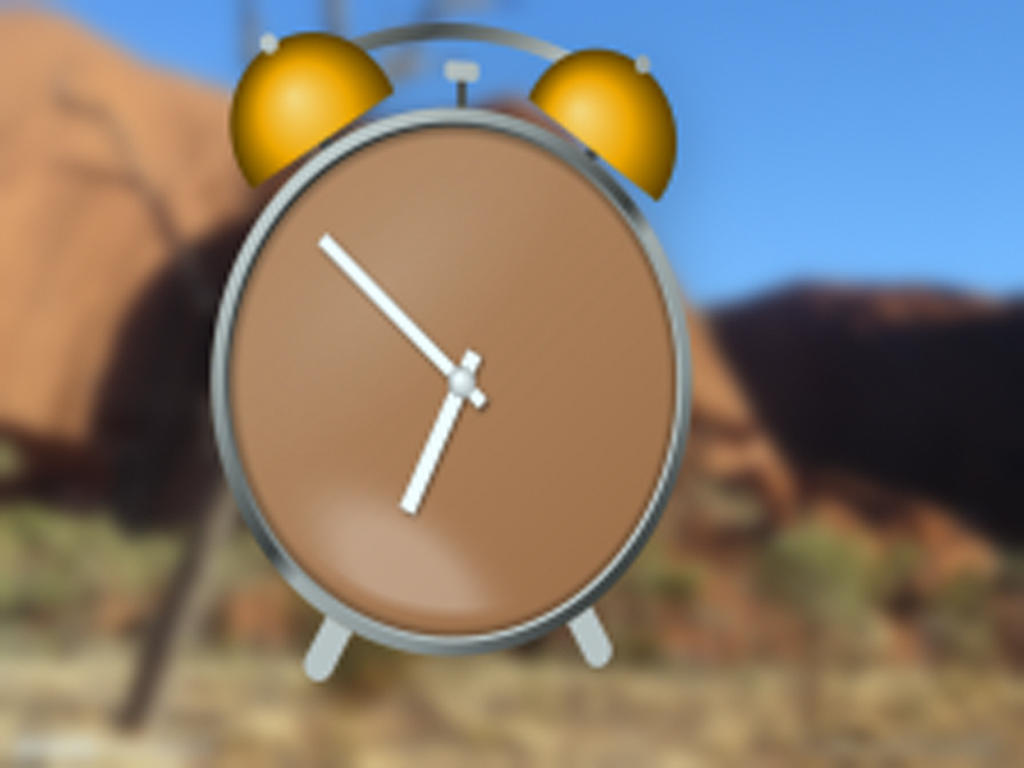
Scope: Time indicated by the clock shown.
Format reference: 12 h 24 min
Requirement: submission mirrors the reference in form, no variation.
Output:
6 h 52 min
